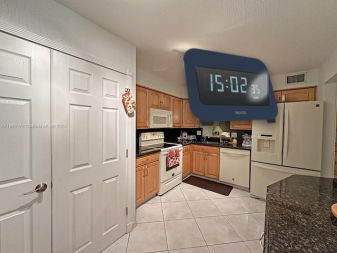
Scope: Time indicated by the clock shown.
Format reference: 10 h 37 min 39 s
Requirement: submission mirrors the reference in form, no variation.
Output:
15 h 02 min 35 s
